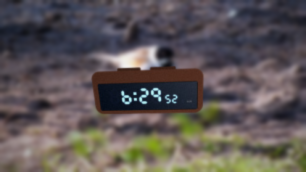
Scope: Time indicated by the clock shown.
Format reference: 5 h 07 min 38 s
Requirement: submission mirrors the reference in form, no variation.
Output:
6 h 29 min 52 s
